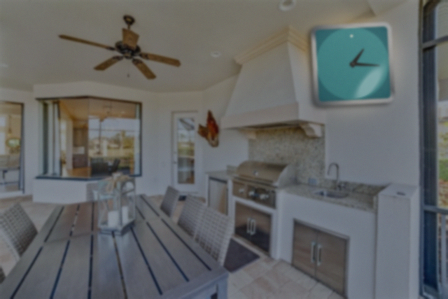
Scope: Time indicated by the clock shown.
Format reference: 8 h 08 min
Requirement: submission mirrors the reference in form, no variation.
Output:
1 h 16 min
